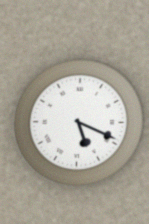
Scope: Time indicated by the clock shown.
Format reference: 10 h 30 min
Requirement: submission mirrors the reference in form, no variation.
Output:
5 h 19 min
